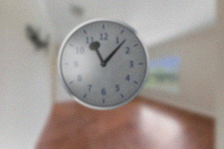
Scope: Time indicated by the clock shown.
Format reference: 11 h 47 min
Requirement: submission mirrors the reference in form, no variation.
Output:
11 h 07 min
